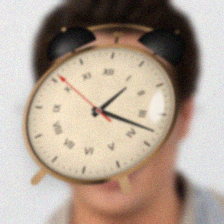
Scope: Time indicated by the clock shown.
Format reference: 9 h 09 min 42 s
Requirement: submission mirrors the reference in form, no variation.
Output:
1 h 17 min 51 s
